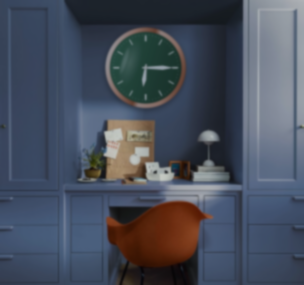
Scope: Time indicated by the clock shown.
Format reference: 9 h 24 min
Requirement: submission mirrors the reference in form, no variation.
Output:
6 h 15 min
